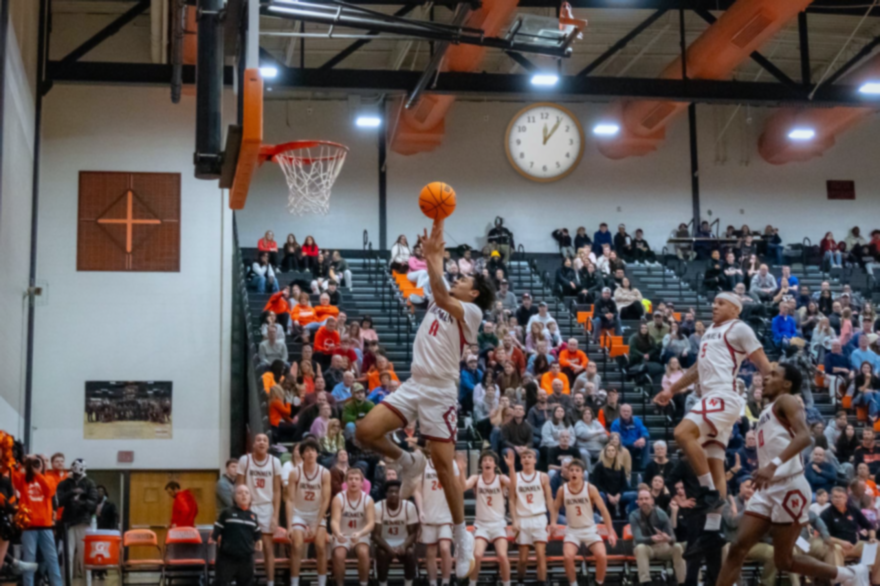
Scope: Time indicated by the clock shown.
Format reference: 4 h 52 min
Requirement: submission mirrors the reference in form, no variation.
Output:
12 h 06 min
